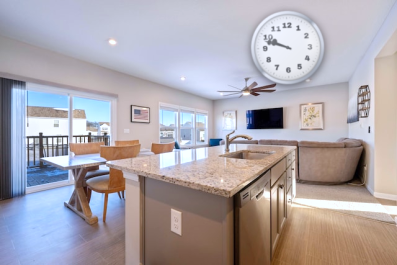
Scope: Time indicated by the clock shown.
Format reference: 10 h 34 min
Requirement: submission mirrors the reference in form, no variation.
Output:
9 h 48 min
